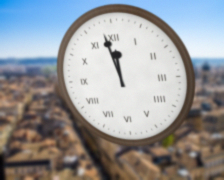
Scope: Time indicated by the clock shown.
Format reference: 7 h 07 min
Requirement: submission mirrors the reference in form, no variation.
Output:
11 h 58 min
